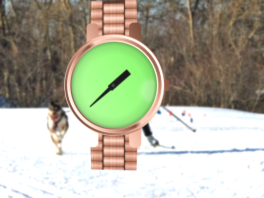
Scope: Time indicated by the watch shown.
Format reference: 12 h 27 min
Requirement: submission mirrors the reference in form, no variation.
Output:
1 h 38 min
